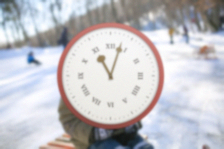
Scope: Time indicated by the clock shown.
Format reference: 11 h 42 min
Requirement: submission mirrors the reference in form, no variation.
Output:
11 h 03 min
